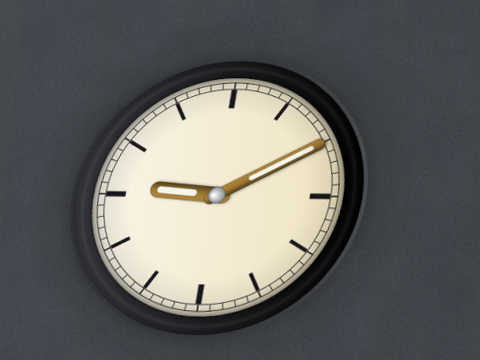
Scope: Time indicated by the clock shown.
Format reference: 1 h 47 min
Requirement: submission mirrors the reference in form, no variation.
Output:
9 h 10 min
